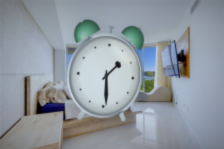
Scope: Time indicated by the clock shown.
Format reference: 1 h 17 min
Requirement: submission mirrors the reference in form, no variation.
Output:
1 h 29 min
